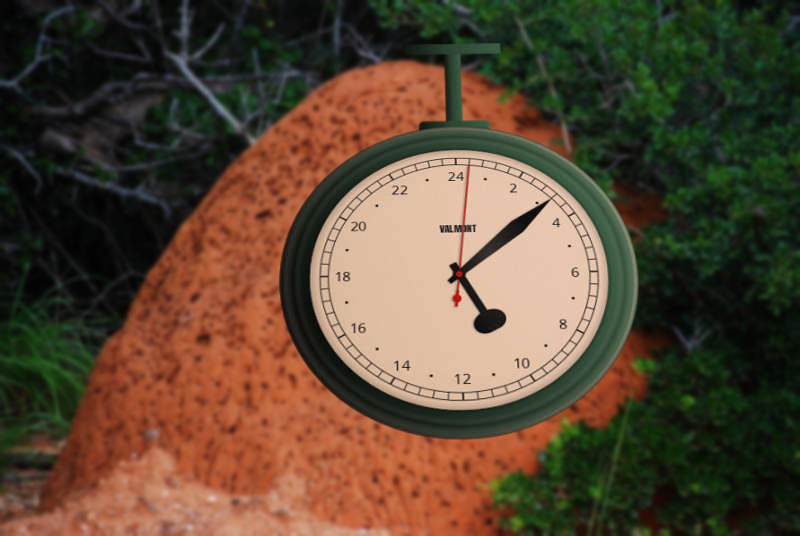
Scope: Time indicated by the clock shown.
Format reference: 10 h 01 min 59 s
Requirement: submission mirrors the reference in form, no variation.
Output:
10 h 08 min 01 s
